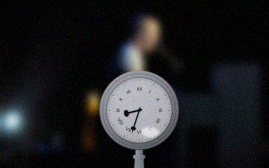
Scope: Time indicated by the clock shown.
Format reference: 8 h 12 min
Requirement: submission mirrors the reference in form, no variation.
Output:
8 h 33 min
